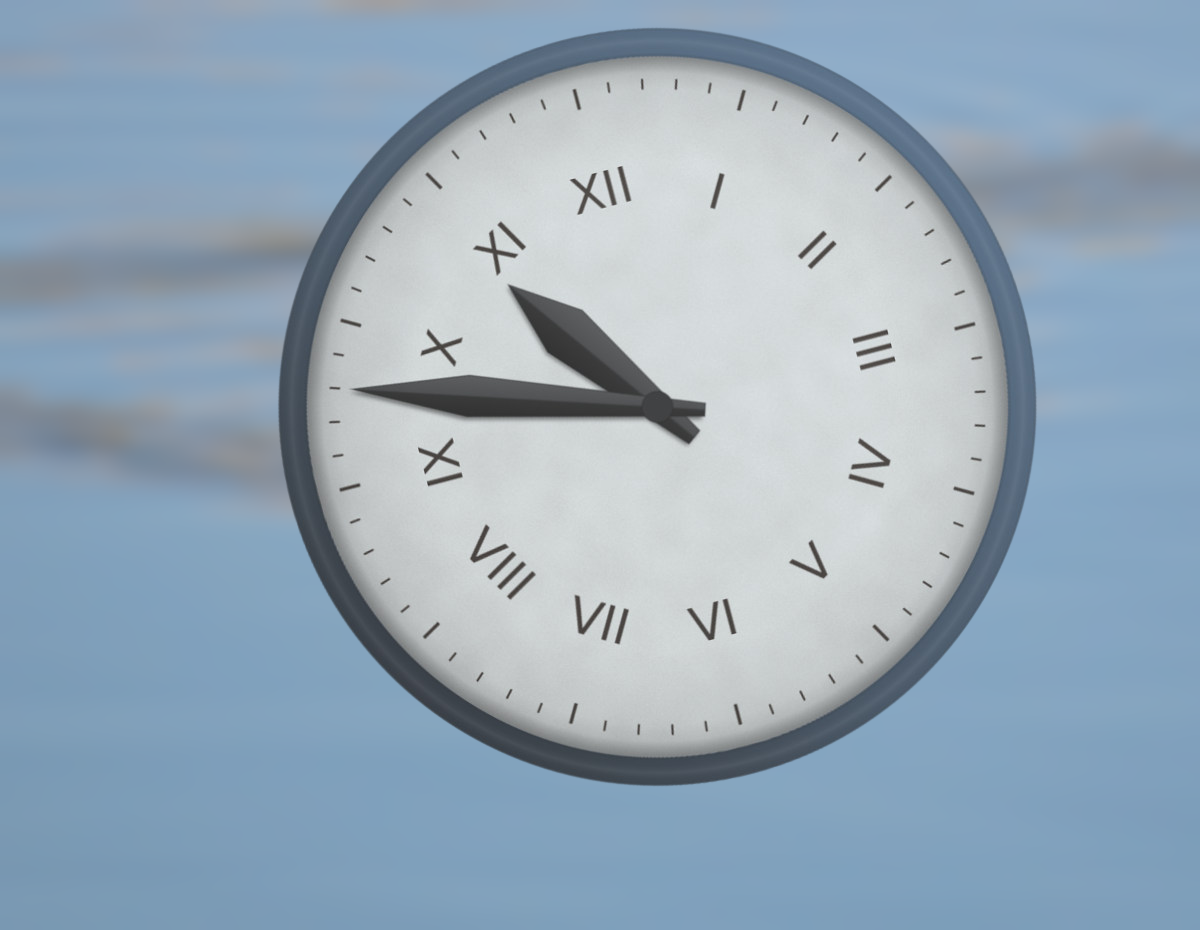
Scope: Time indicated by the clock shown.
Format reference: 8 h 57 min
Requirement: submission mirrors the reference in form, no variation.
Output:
10 h 48 min
